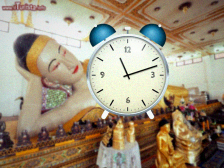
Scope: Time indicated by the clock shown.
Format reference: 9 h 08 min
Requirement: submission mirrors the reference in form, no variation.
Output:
11 h 12 min
